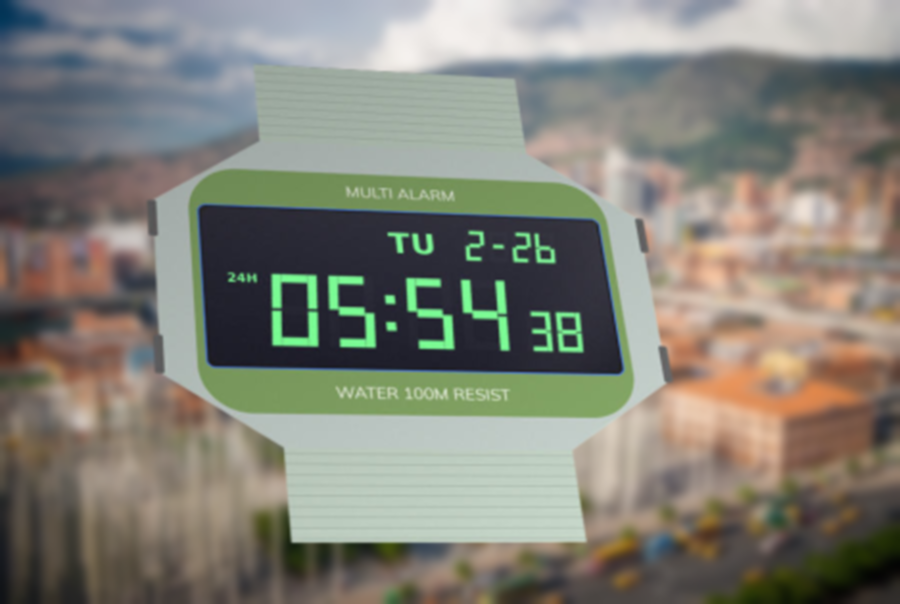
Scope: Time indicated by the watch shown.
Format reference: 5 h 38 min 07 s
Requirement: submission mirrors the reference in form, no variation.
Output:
5 h 54 min 38 s
